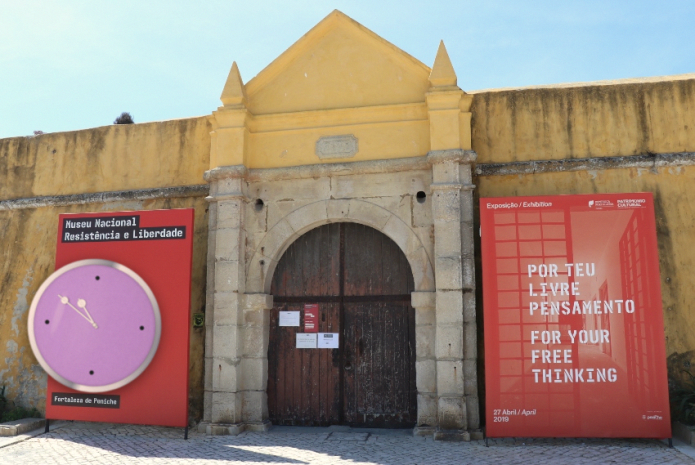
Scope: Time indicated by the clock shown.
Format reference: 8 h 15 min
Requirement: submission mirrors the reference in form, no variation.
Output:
10 h 51 min
